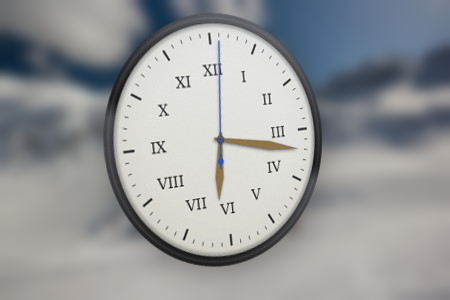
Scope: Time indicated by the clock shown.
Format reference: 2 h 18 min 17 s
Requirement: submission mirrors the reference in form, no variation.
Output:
6 h 17 min 01 s
